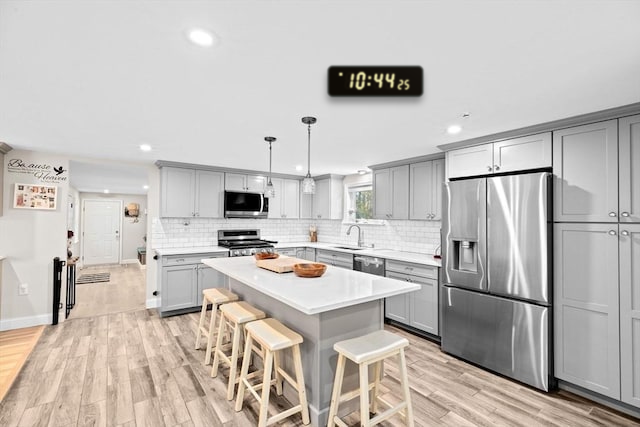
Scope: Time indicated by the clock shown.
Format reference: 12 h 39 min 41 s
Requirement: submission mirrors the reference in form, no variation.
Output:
10 h 44 min 25 s
